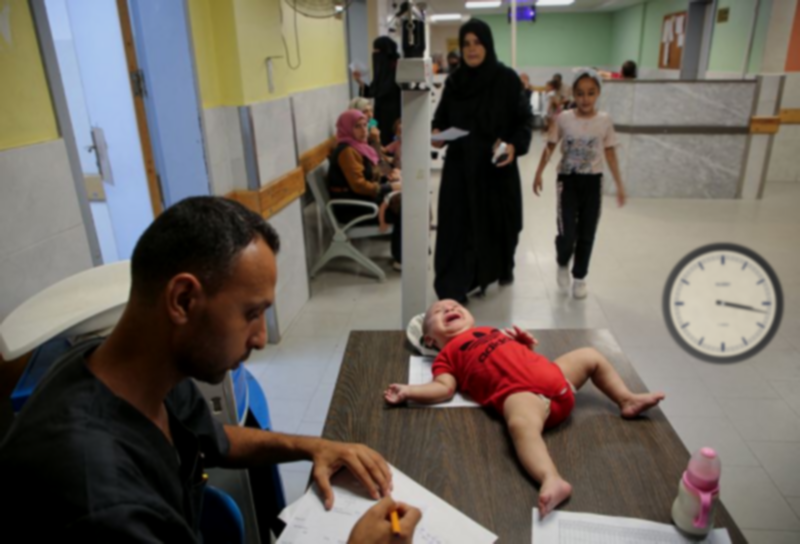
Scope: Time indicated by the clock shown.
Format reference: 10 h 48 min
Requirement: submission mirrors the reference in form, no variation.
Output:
3 h 17 min
